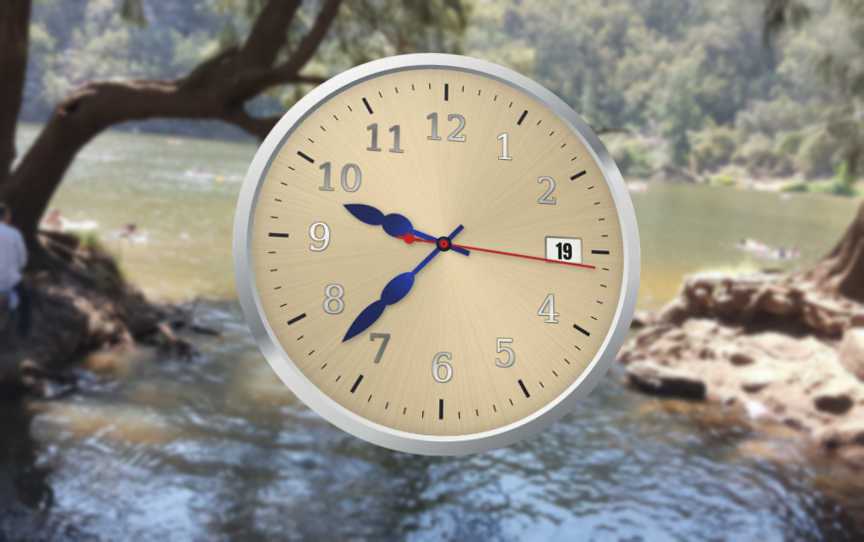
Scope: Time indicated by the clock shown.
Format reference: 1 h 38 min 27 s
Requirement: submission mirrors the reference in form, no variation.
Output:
9 h 37 min 16 s
